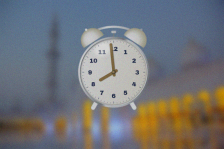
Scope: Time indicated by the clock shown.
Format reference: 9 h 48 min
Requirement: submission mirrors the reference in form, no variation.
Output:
7 h 59 min
